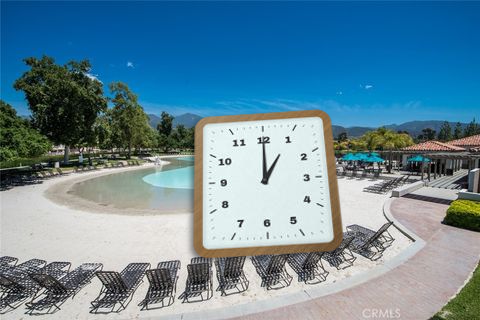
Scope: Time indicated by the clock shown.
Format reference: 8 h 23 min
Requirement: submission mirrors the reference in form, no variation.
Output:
1 h 00 min
